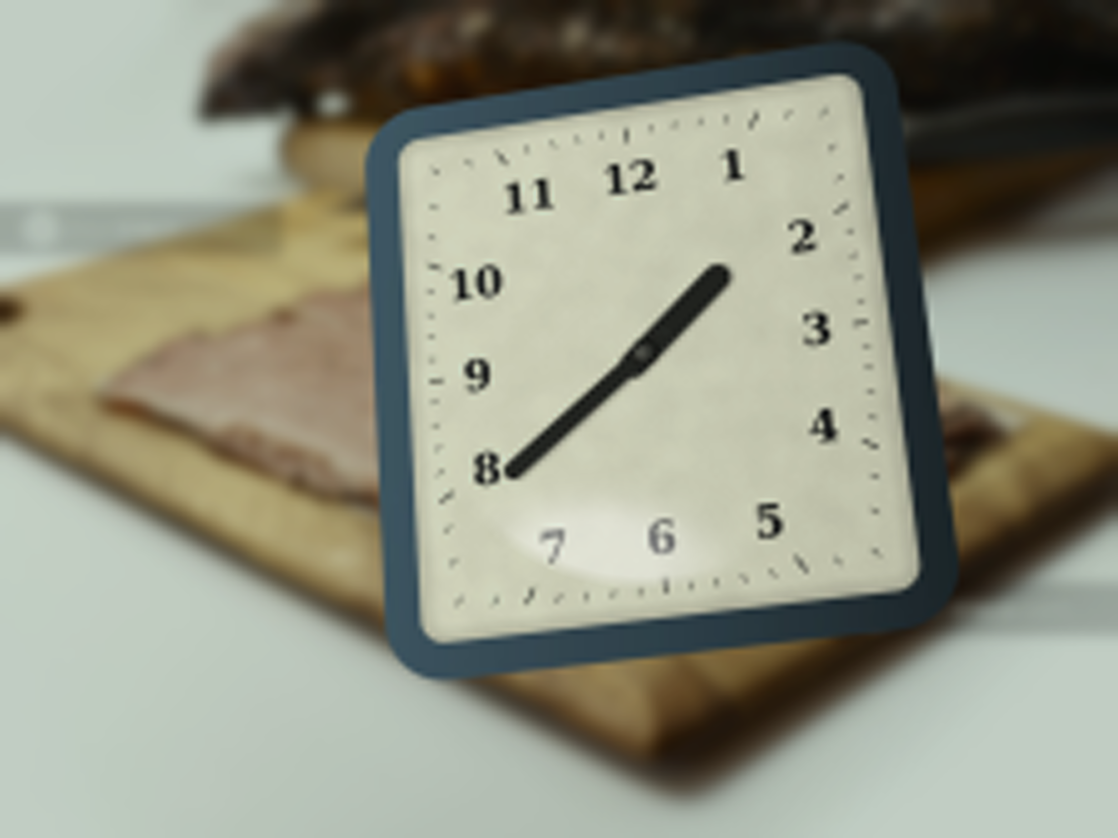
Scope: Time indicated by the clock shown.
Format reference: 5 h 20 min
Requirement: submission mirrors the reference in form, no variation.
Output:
1 h 39 min
